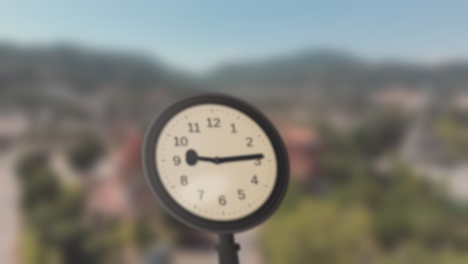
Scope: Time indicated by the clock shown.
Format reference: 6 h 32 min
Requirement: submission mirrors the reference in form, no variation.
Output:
9 h 14 min
